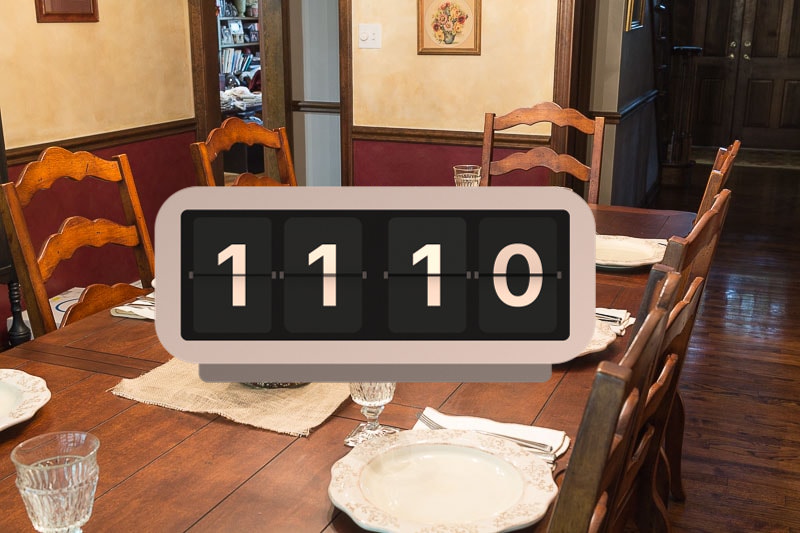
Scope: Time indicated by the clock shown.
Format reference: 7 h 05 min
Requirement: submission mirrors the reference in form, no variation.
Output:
11 h 10 min
